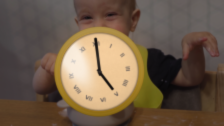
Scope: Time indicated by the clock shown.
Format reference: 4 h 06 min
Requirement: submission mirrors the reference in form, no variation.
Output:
5 h 00 min
